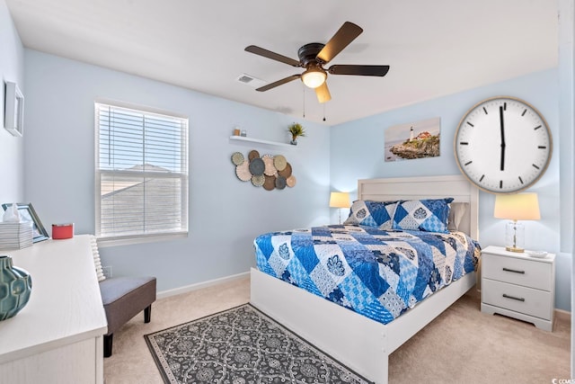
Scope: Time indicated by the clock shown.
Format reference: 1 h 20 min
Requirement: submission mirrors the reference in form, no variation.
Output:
5 h 59 min
